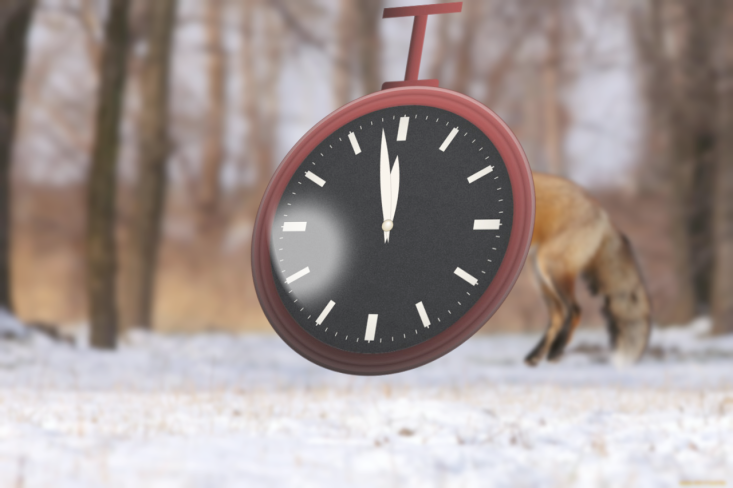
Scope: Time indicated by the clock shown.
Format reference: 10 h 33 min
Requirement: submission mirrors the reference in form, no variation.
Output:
11 h 58 min
